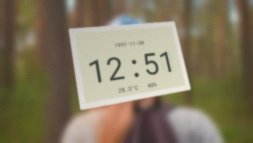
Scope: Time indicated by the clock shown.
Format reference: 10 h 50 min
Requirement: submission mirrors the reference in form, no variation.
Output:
12 h 51 min
